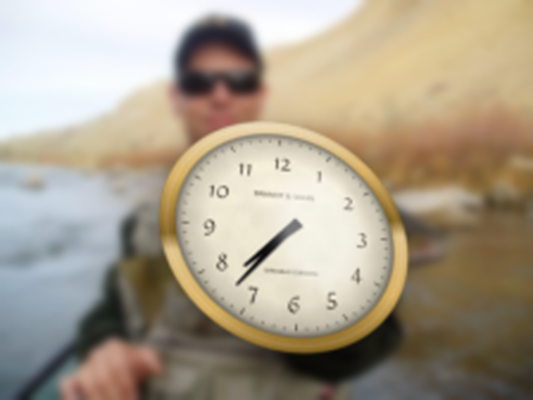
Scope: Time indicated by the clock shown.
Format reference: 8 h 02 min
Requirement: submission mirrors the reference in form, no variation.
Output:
7 h 37 min
